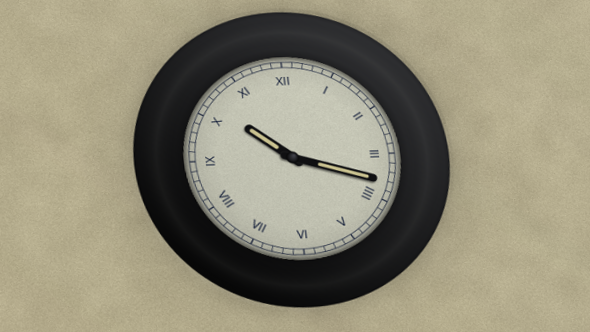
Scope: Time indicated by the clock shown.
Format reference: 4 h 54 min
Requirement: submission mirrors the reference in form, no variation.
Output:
10 h 18 min
